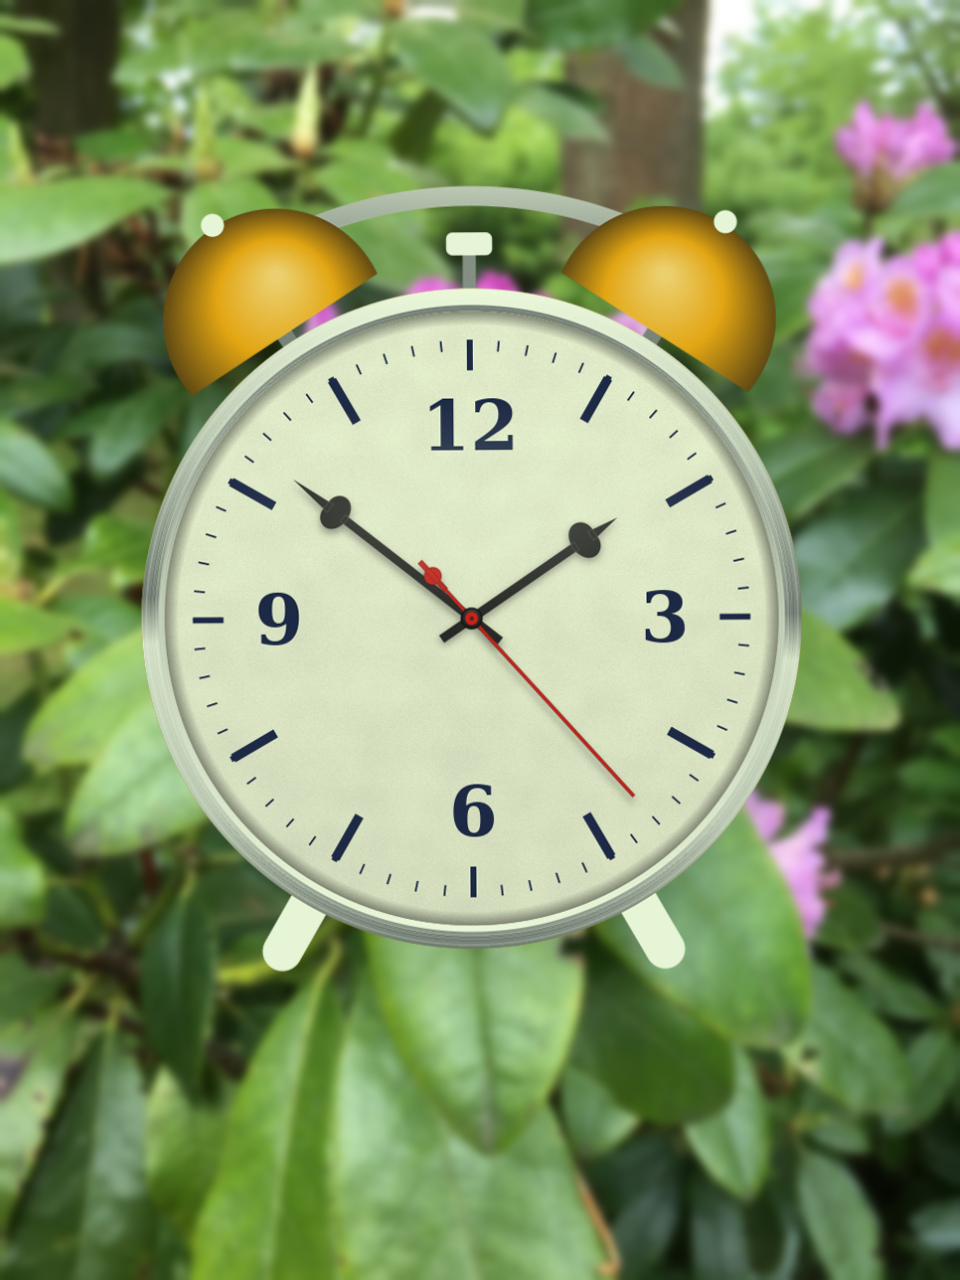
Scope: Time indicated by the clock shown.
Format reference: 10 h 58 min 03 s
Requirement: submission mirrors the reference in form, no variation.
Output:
1 h 51 min 23 s
